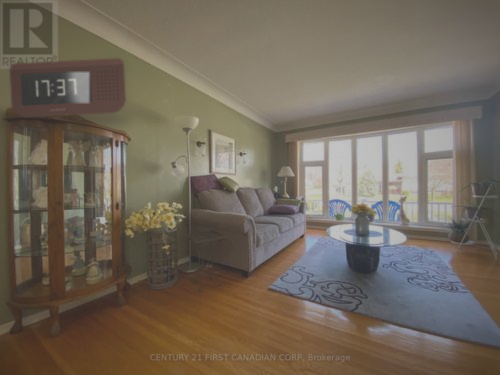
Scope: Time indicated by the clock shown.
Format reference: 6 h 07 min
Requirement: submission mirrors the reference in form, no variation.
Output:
17 h 37 min
